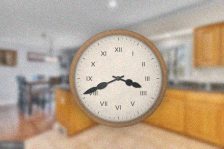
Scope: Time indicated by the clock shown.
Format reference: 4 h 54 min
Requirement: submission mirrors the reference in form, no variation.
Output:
3 h 41 min
